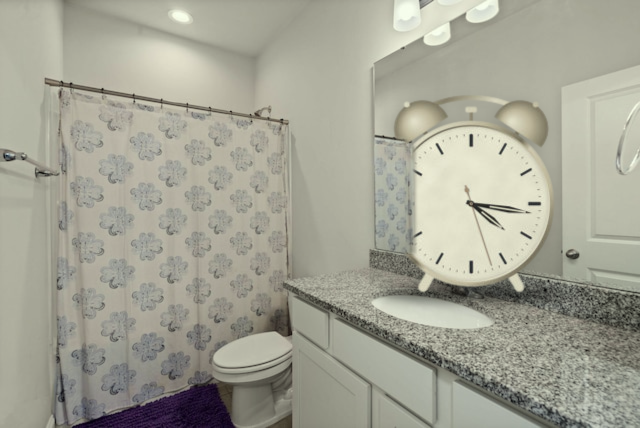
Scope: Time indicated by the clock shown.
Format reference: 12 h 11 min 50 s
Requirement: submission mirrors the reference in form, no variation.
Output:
4 h 16 min 27 s
